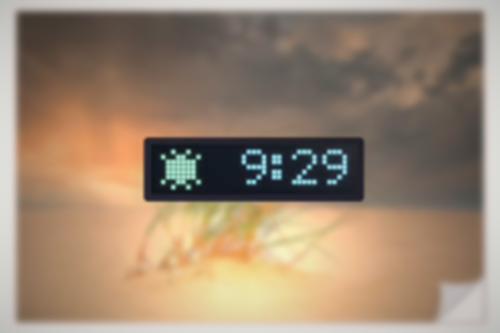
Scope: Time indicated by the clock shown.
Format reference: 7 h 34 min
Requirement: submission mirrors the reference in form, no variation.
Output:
9 h 29 min
